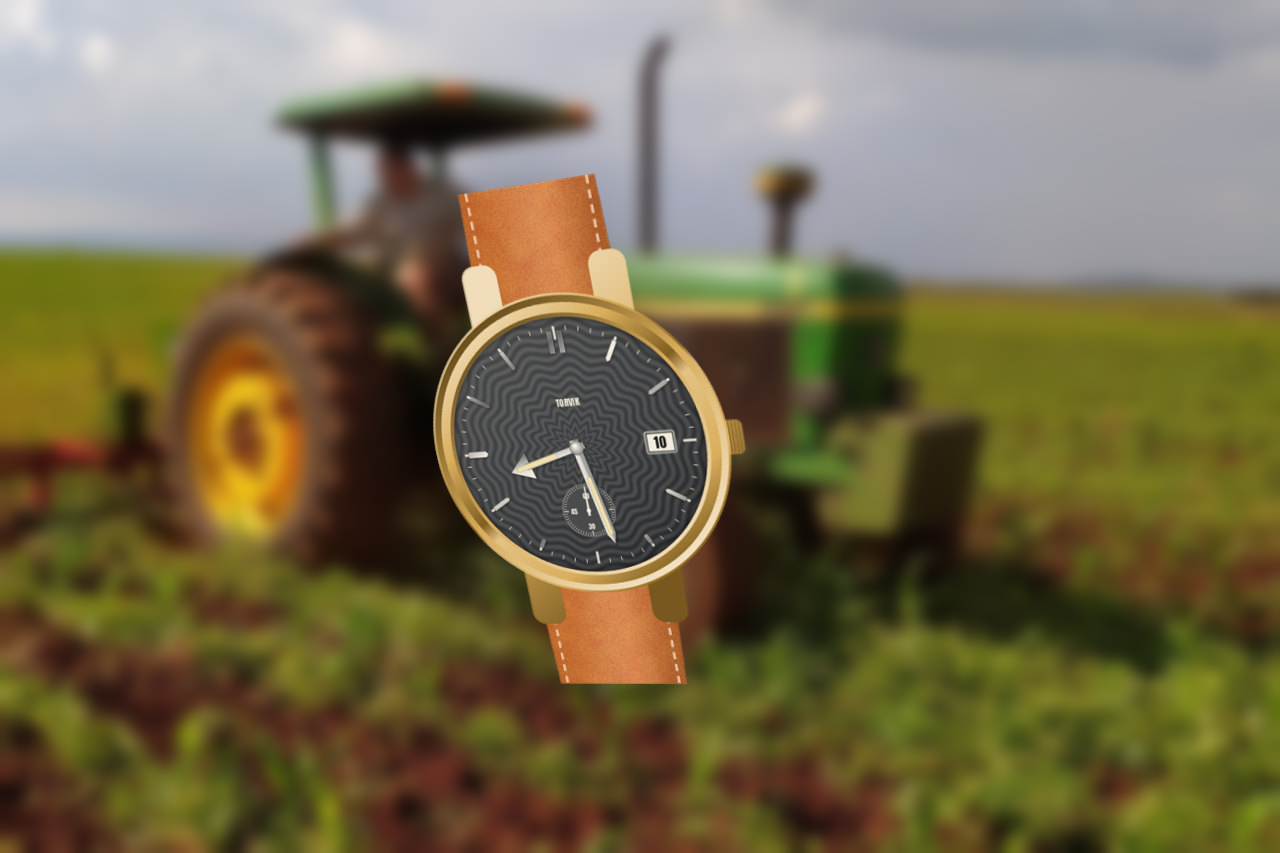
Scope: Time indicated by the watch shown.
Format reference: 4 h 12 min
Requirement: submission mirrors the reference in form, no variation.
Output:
8 h 28 min
